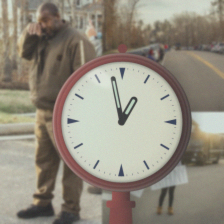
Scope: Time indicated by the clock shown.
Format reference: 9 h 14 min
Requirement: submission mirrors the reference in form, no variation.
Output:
12 h 58 min
